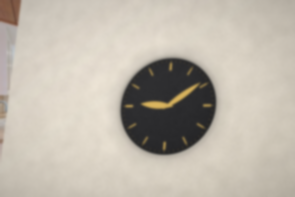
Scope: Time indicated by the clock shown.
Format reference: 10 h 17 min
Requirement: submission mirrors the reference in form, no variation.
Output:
9 h 09 min
